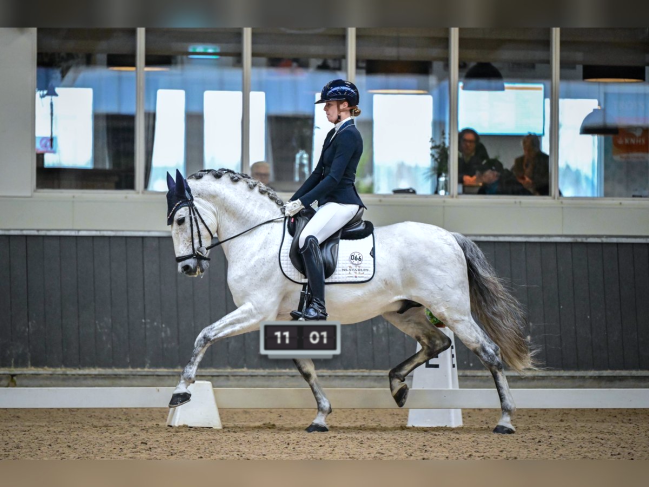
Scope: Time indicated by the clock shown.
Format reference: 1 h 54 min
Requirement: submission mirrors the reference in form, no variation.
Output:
11 h 01 min
